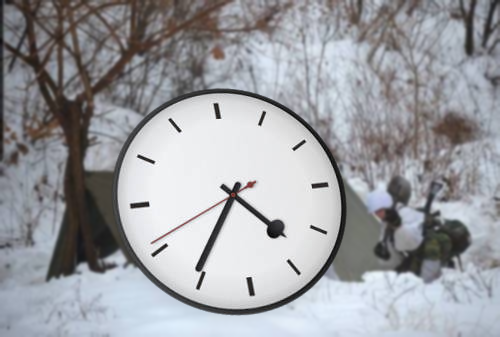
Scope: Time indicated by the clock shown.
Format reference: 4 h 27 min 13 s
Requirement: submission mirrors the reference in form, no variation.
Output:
4 h 35 min 41 s
